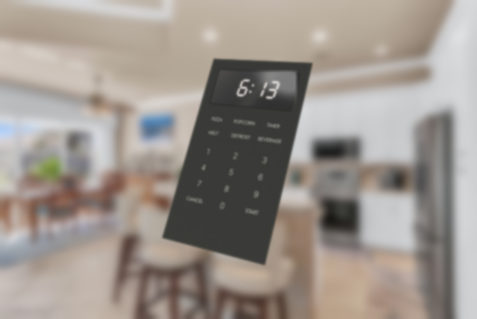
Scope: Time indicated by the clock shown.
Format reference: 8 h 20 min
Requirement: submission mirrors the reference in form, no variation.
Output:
6 h 13 min
